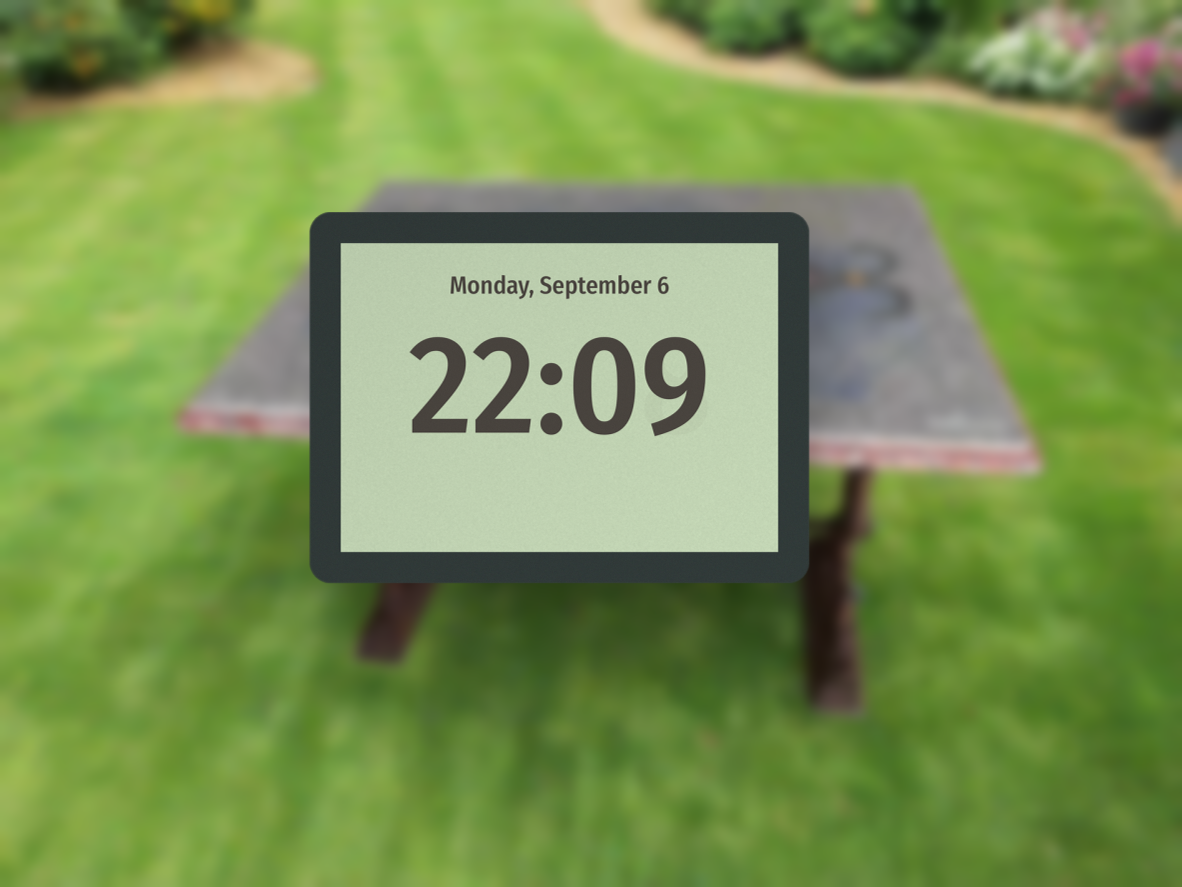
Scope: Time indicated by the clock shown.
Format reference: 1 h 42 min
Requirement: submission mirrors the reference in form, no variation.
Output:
22 h 09 min
